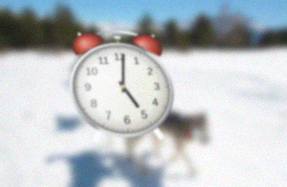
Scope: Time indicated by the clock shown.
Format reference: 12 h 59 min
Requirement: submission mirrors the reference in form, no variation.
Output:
5 h 01 min
